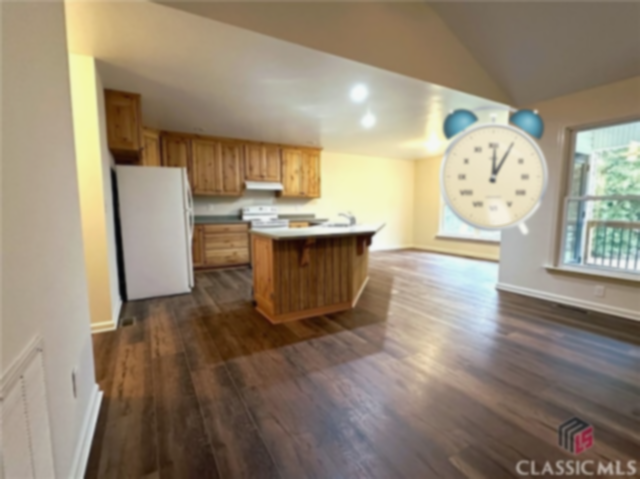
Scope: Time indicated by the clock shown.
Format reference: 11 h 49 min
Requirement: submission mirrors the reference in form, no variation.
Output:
12 h 05 min
